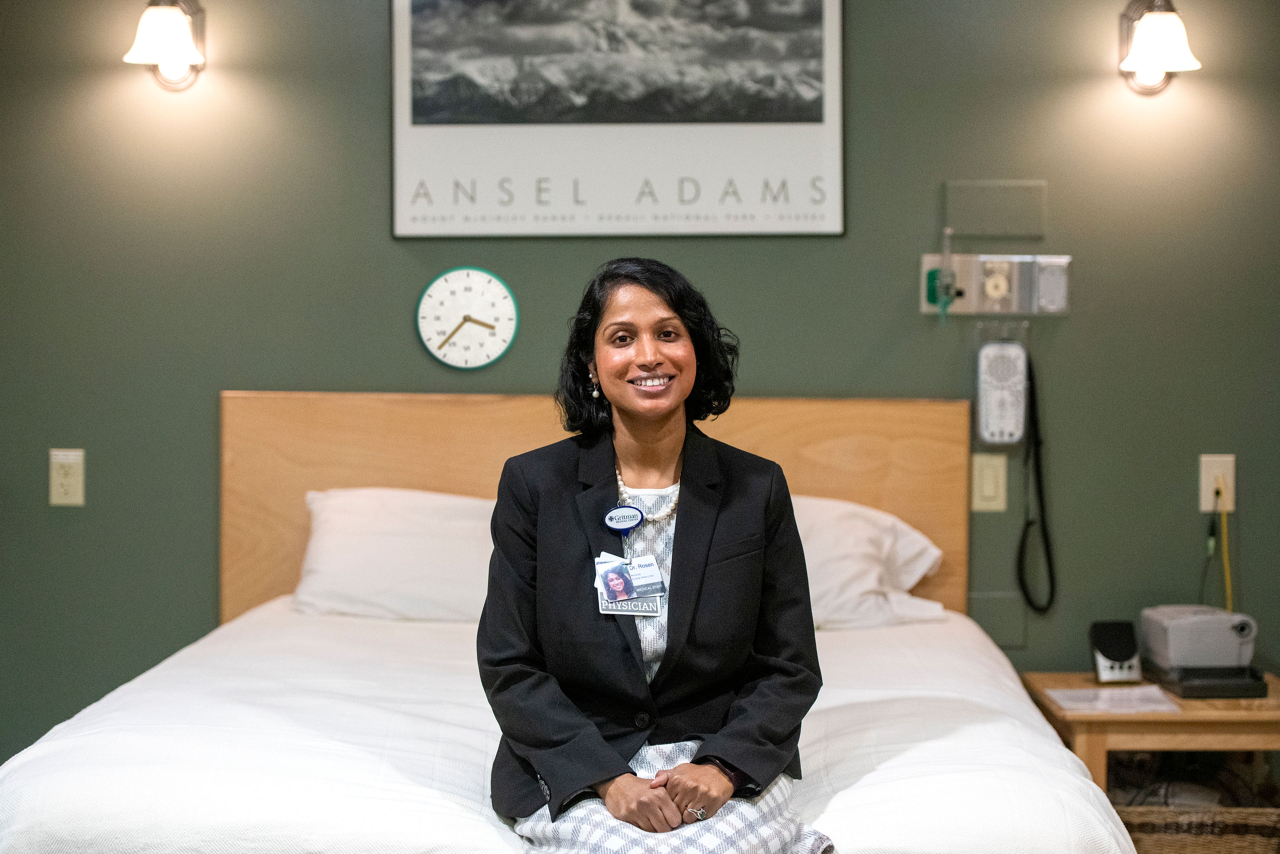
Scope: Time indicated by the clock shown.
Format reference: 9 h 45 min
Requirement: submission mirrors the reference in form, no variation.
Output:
3 h 37 min
